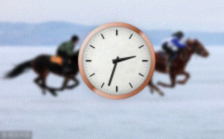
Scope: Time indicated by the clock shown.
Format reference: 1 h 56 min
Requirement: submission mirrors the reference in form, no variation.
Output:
2 h 33 min
